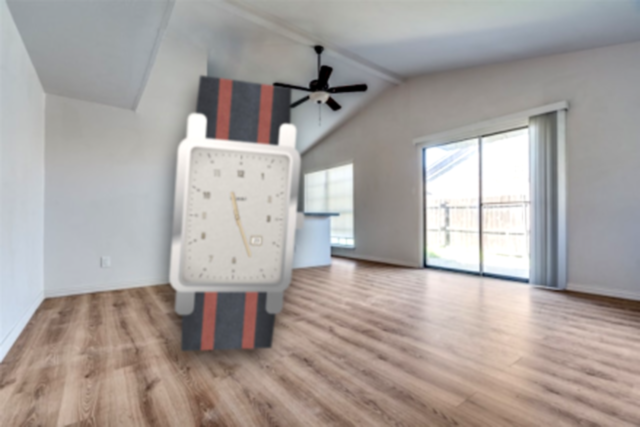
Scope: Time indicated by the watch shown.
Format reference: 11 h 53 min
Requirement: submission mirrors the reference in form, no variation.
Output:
11 h 26 min
